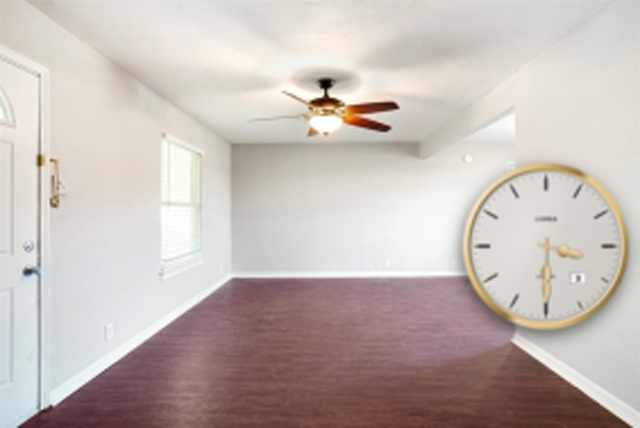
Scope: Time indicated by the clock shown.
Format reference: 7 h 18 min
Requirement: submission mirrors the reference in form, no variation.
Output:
3 h 30 min
